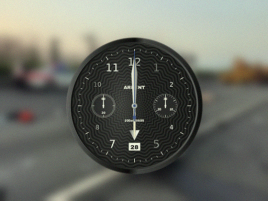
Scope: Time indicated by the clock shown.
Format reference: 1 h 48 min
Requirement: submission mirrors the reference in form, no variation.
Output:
6 h 00 min
